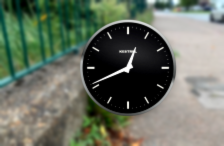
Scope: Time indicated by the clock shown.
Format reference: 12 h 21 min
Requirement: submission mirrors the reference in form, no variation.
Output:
12 h 41 min
